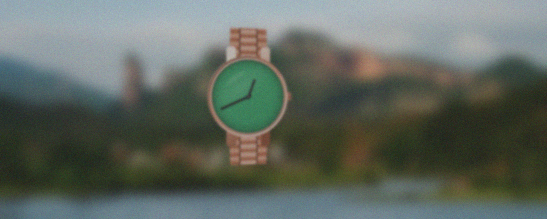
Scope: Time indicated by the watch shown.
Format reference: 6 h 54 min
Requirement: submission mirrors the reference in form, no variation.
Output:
12 h 41 min
